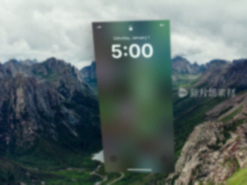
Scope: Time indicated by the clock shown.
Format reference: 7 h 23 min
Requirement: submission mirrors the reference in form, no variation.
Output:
5 h 00 min
